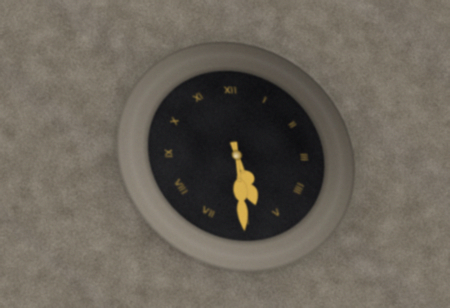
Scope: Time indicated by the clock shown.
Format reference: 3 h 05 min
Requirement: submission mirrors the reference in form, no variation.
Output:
5 h 30 min
